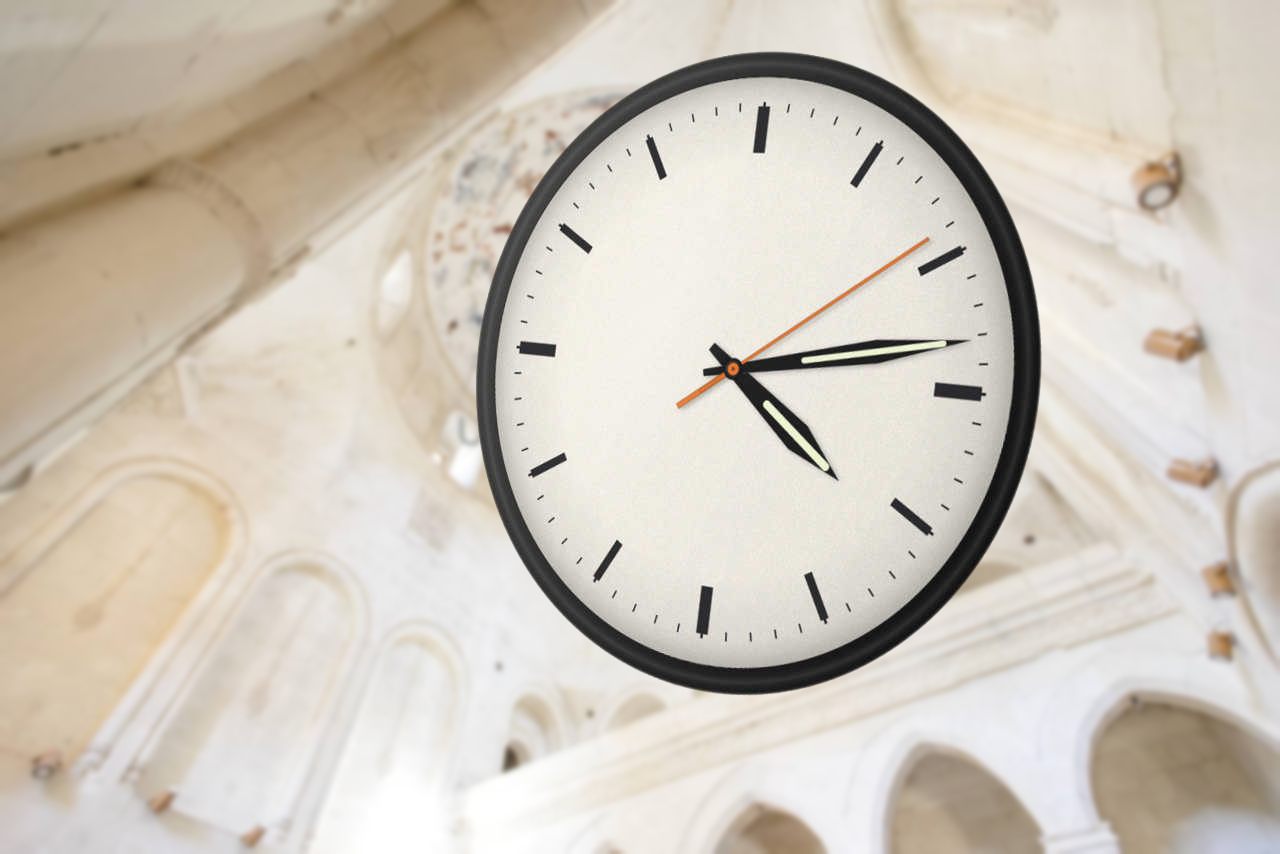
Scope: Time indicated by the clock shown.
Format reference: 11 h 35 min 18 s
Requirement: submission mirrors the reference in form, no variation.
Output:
4 h 13 min 09 s
